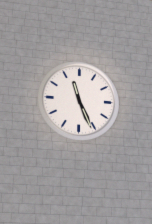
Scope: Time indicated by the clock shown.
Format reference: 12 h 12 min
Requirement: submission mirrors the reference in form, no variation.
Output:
11 h 26 min
